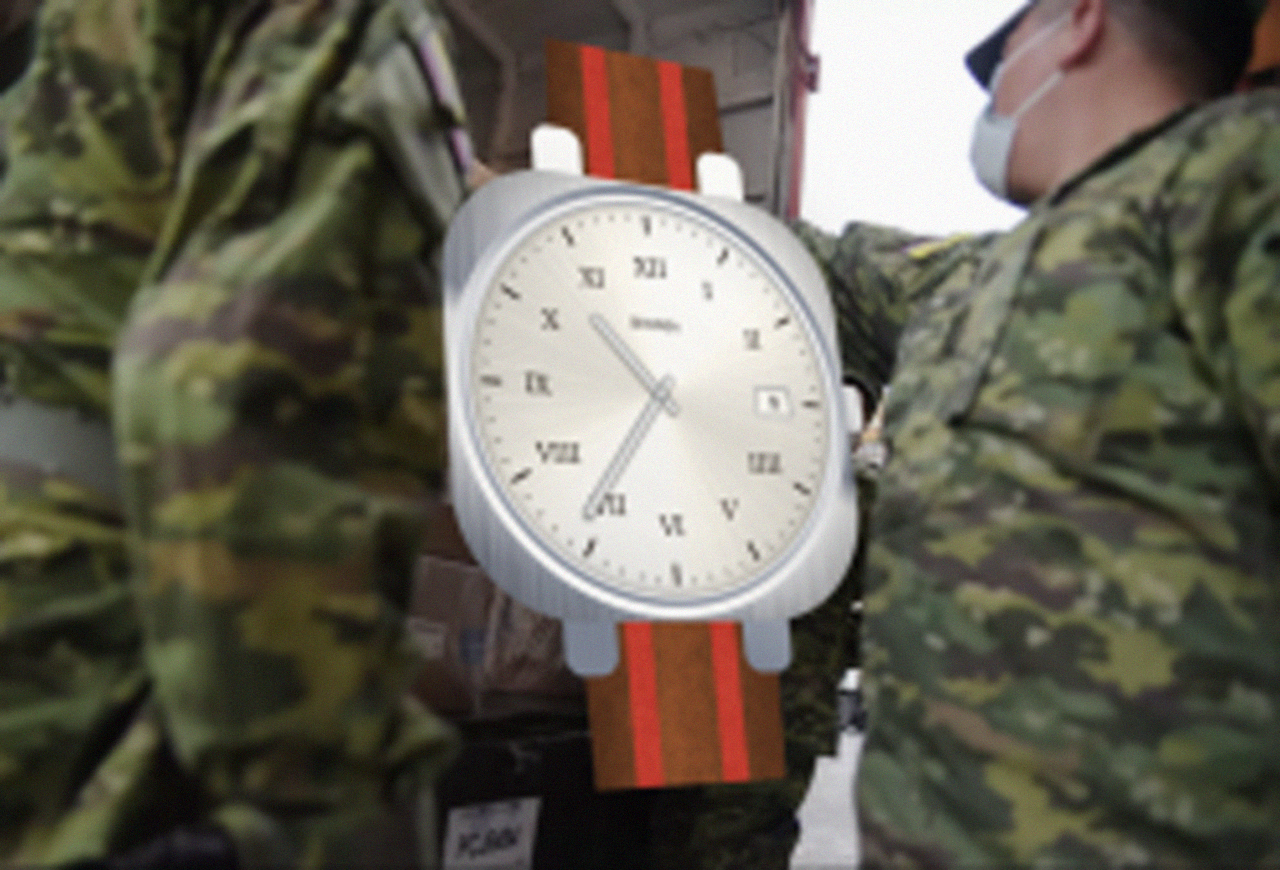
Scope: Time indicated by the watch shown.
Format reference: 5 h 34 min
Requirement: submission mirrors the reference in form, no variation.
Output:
10 h 36 min
